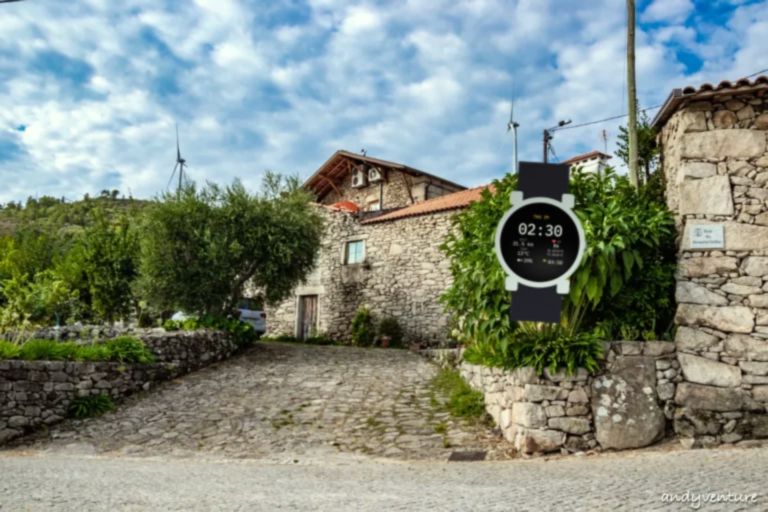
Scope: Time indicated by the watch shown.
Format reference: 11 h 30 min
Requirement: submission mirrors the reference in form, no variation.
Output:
2 h 30 min
